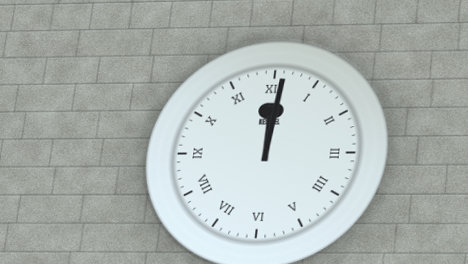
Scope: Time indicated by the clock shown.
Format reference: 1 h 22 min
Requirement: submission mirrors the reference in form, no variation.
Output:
12 h 01 min
